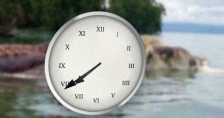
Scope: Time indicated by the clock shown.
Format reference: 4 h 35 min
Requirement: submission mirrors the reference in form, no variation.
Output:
7 h 39 min
